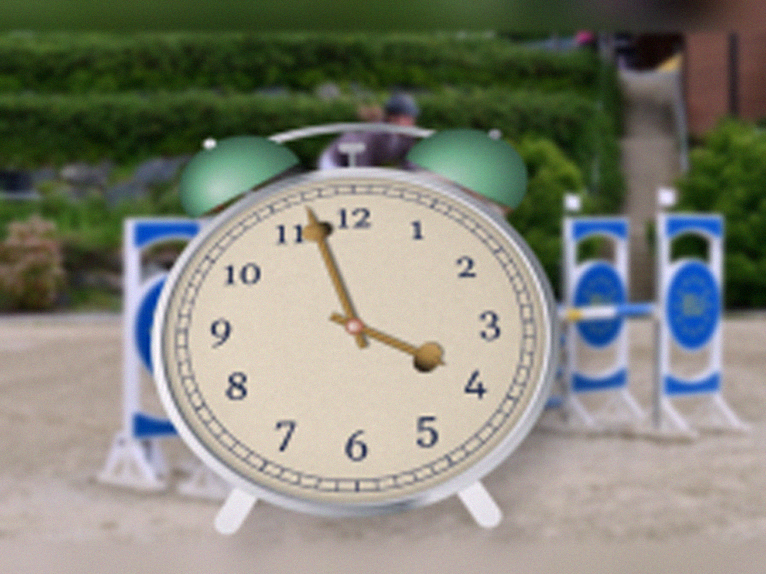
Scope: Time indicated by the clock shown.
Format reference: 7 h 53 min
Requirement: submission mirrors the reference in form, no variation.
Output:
3 h 57 min
